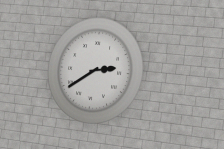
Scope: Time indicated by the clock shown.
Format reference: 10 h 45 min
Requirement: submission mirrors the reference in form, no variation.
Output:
2 h 39 min
